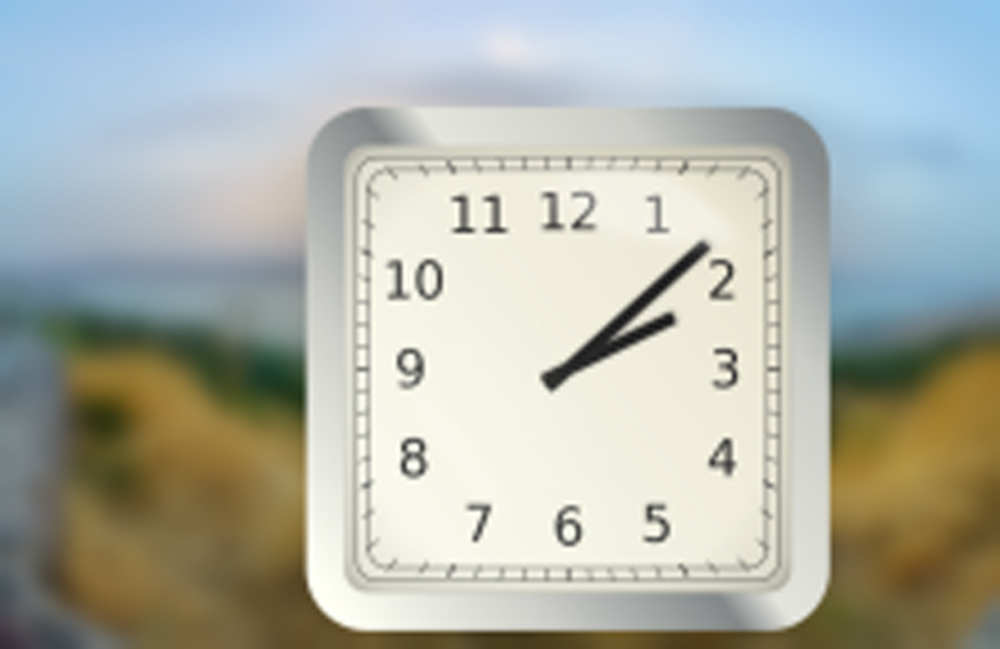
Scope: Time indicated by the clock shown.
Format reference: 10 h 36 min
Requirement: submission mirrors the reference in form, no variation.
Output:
2 h 08 min
